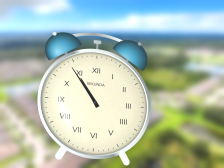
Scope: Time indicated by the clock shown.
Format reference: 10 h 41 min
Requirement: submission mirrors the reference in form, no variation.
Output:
10 h 54 min
